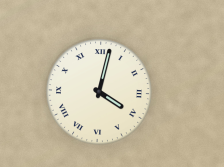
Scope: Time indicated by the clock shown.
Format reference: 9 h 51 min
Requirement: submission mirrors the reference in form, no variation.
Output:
4 h 02 min
